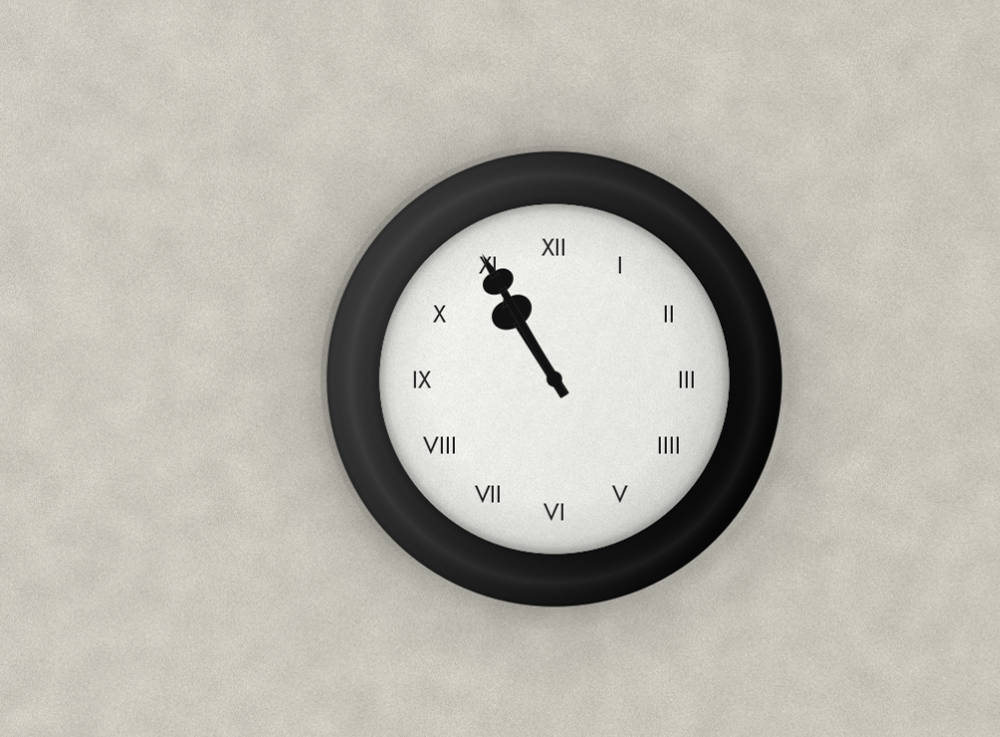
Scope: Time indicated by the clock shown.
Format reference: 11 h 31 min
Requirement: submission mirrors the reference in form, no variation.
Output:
10 h 55 min
